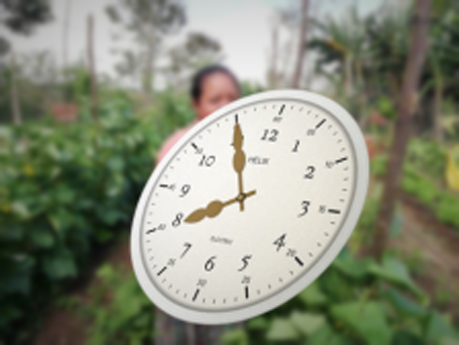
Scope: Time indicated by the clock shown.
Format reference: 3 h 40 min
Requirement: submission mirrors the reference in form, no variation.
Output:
7 h 55 min
